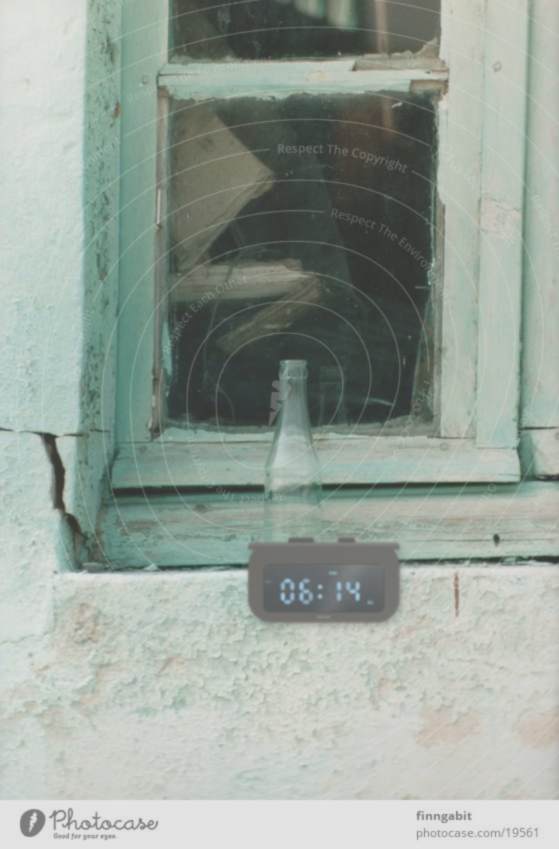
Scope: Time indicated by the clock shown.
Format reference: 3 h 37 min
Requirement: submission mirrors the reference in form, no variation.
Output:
6 h 14 min
